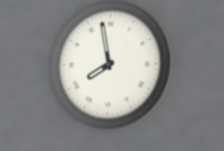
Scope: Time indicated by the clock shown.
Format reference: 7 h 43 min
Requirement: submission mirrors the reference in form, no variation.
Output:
7 h 58 min
